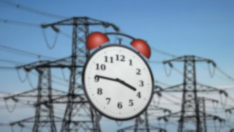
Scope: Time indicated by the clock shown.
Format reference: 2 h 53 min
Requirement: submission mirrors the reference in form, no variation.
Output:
3 h 46 min
